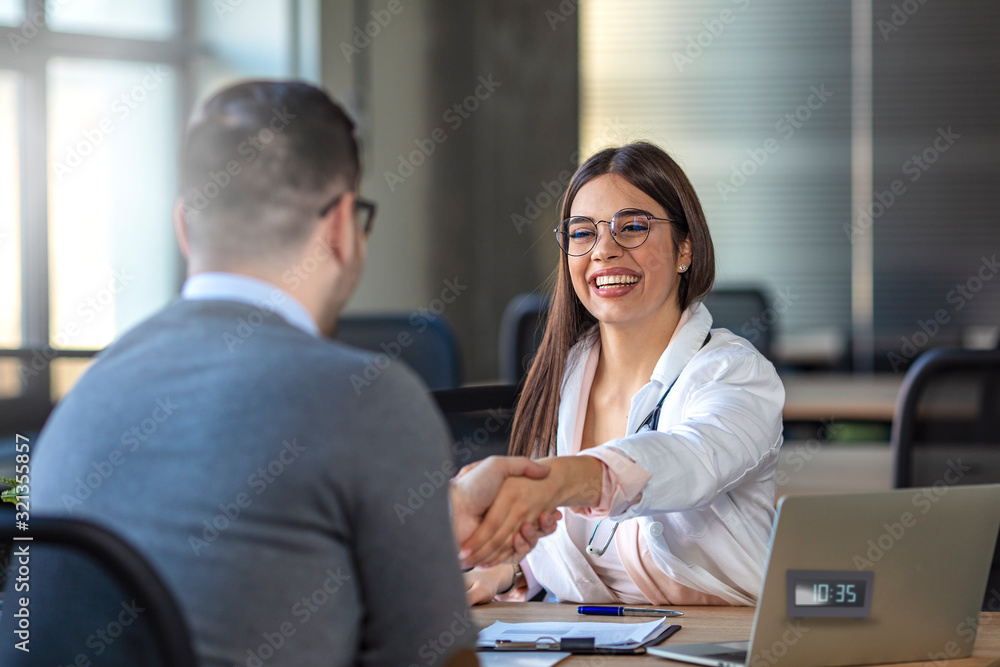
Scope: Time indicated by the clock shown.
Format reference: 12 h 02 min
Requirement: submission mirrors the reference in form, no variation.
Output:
10 h 35 min
